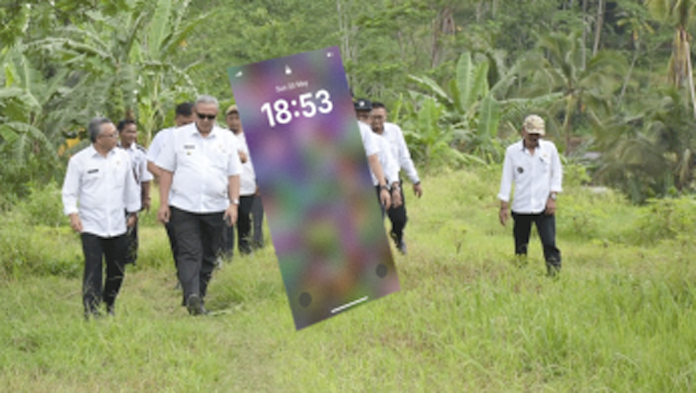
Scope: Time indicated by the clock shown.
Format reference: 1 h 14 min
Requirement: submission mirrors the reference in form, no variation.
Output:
18 h 53 min
